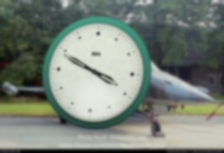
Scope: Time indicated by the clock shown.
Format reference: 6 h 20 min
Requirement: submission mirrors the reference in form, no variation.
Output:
3 h 49 min
